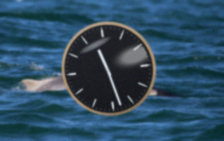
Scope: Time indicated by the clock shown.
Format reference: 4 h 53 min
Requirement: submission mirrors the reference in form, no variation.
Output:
11 h 28 min
